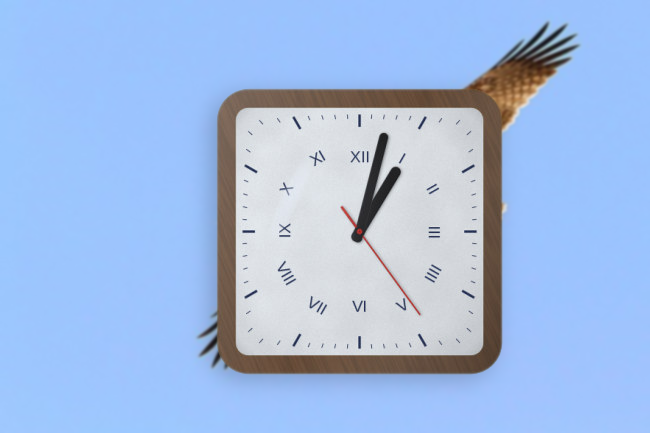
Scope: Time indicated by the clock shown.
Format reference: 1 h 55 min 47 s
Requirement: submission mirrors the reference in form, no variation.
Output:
1 h 02 min 24 s
